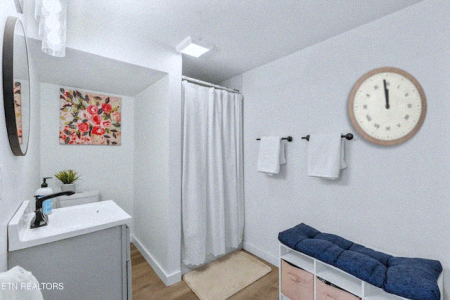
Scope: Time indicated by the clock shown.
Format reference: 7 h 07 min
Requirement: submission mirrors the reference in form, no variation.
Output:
11 h 59 min
